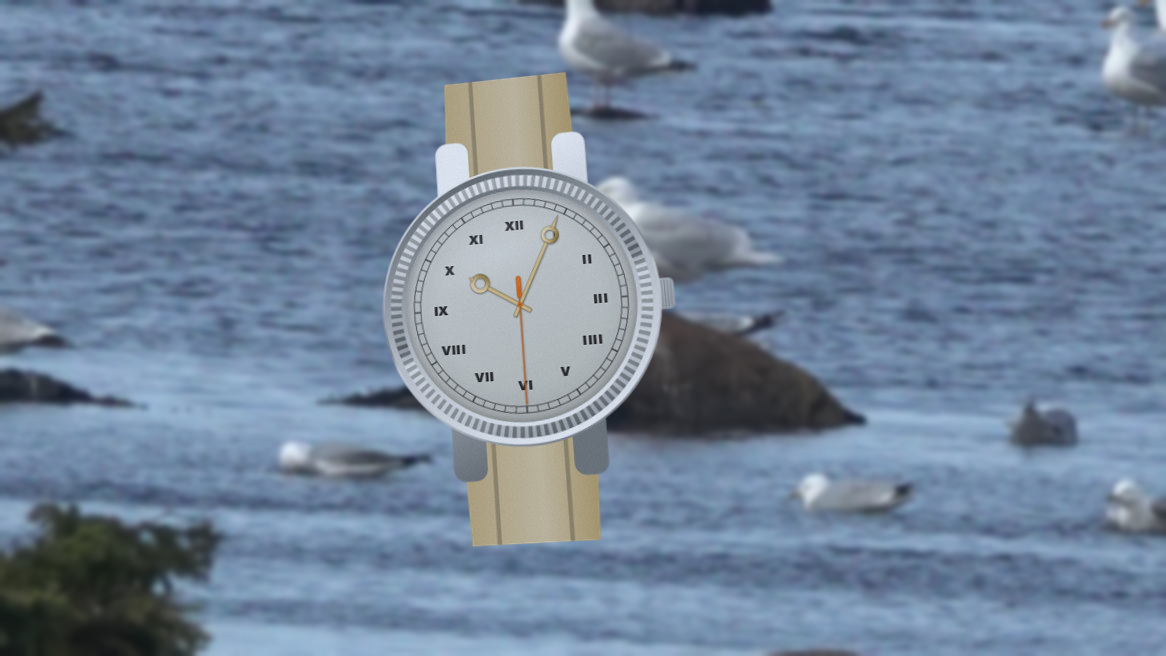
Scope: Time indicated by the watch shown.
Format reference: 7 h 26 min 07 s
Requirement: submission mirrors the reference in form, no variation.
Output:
10 h 04 min 30 s
